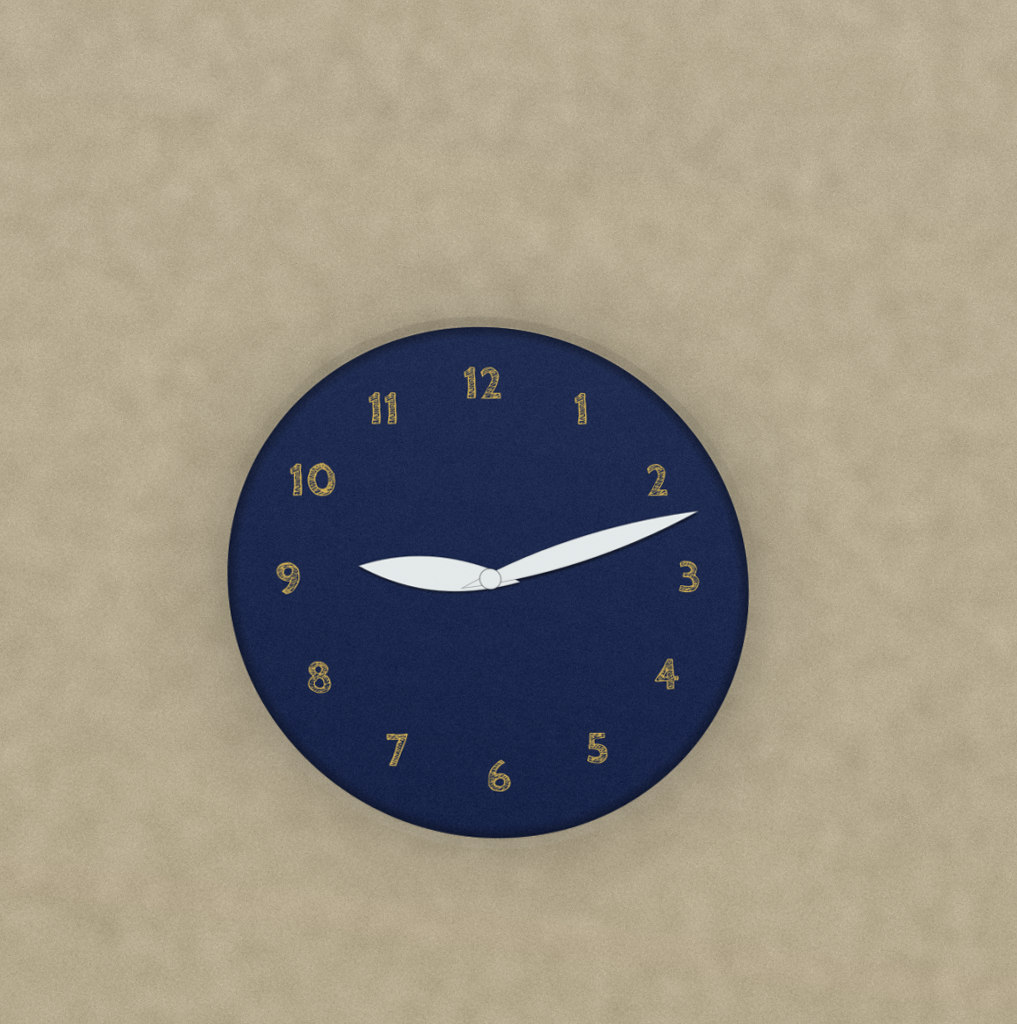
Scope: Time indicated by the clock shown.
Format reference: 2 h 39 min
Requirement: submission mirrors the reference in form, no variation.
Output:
9 h 12 min
